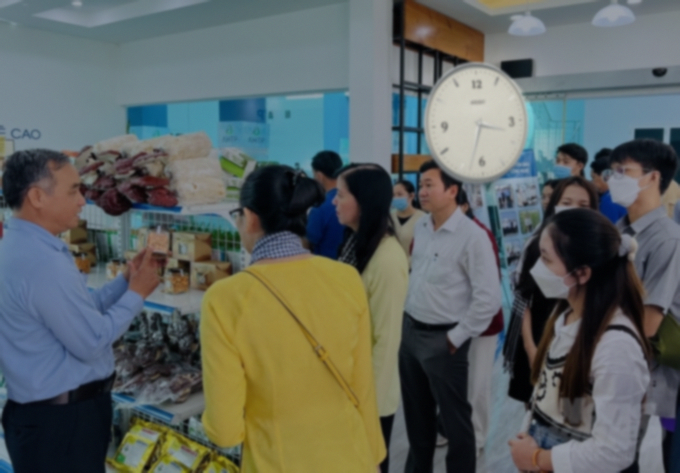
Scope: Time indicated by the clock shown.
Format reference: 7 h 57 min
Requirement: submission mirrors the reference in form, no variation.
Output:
3 h 33 min
